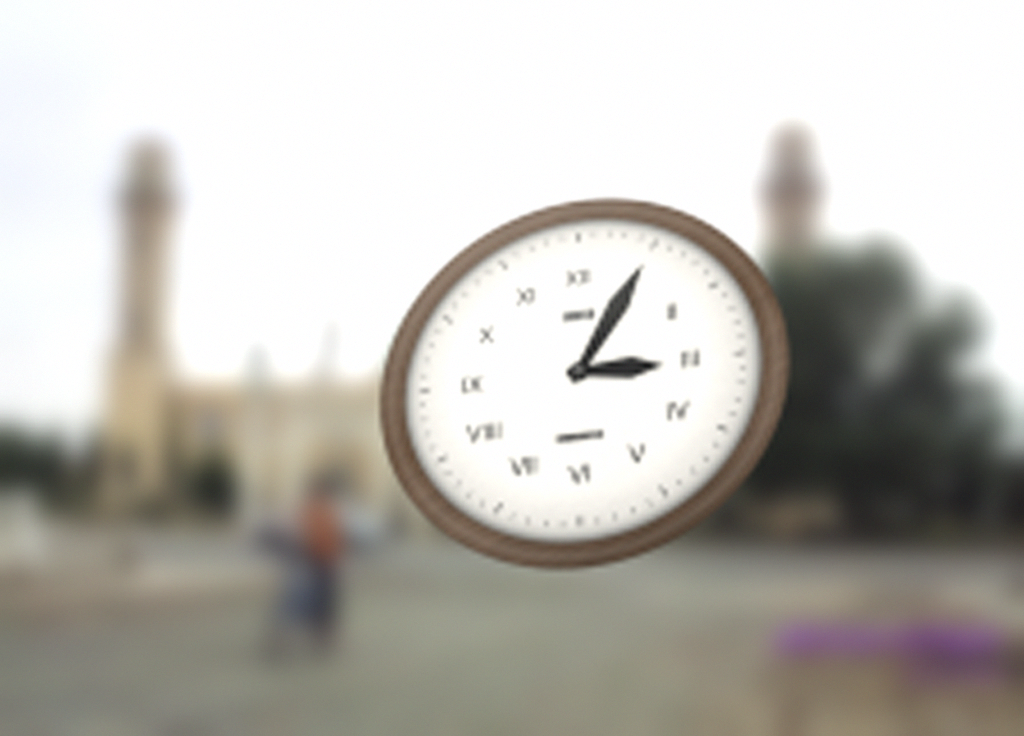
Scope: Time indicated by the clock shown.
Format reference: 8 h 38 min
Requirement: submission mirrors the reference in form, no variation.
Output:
3 h 05 min
